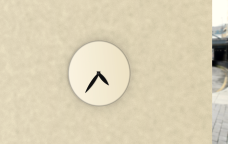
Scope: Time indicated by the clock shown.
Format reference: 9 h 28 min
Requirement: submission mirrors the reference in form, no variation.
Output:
4 h 36 min
